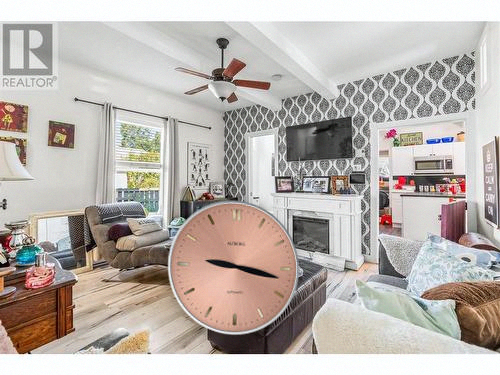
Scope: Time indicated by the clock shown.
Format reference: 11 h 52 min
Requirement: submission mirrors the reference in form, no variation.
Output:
9 h 17 min
